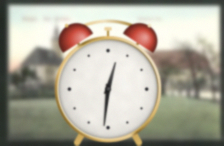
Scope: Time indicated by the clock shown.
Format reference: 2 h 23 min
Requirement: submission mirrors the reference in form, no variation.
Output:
12 h 31 min
